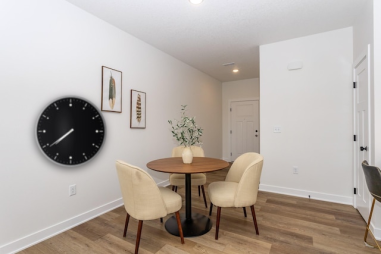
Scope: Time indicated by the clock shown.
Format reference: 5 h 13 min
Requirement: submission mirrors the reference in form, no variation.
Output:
7 h 39 min
